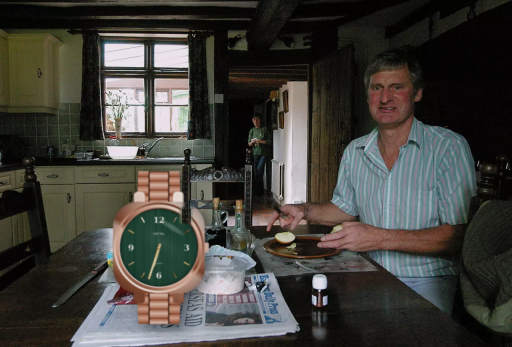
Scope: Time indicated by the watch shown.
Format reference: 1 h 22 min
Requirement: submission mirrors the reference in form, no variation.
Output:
6 h 33 min
